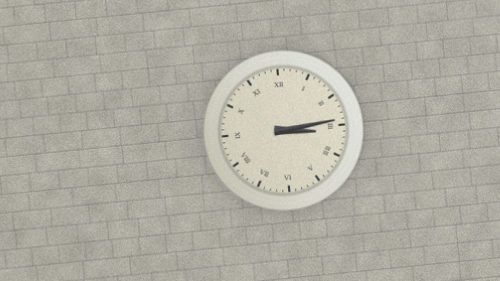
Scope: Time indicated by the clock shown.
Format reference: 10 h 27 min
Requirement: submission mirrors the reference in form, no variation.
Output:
3 h 14 min
